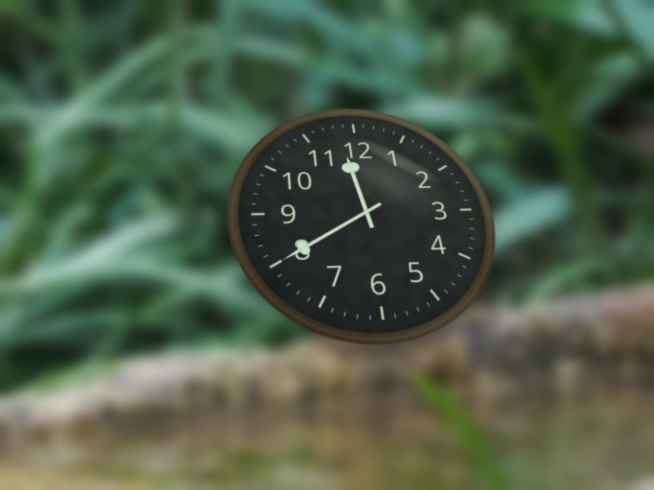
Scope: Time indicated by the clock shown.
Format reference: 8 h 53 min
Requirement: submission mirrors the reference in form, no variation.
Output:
11 h 40 min
